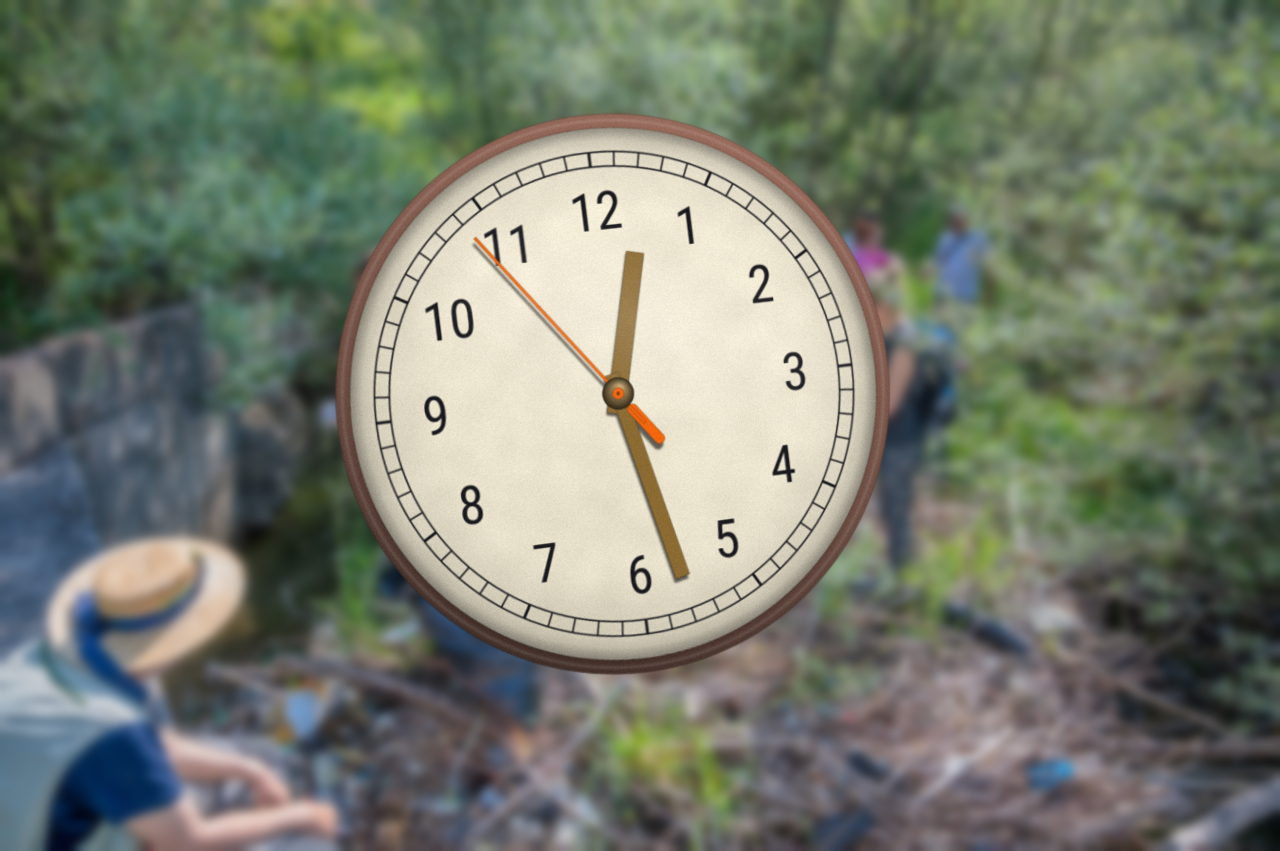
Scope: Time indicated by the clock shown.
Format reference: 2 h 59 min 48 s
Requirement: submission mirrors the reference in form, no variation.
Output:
12 h 27 min 54 s
